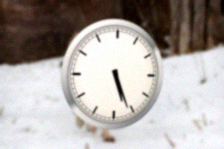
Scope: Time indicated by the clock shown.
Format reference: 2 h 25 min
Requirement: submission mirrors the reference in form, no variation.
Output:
5 h 26 min
